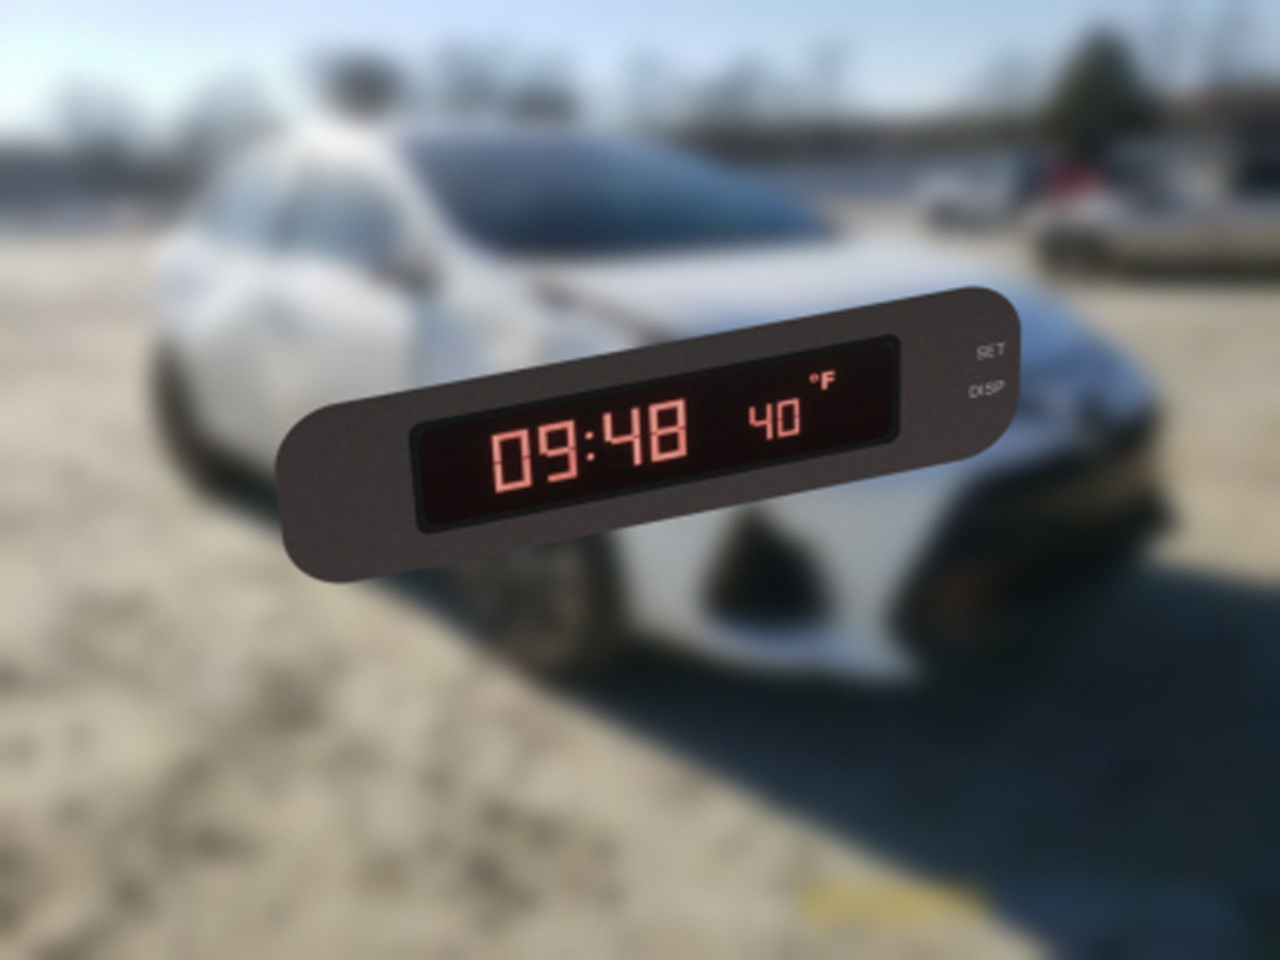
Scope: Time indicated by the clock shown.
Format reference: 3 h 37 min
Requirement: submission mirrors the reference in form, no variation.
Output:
9 h 48 min
